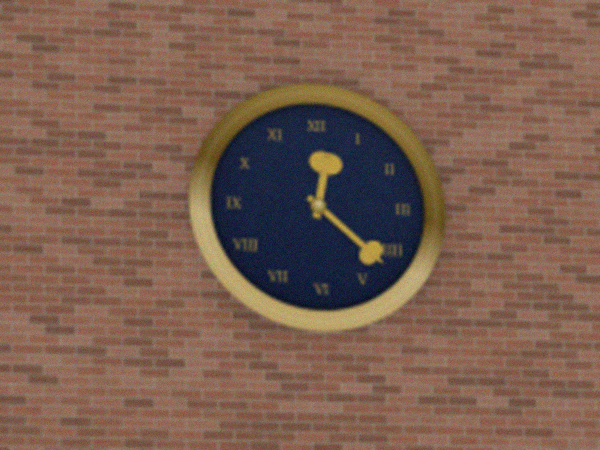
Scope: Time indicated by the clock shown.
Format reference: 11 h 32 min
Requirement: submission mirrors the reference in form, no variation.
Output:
12 h 22 min
